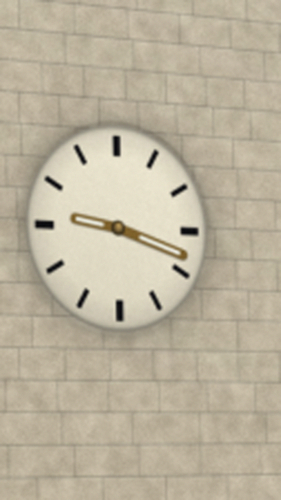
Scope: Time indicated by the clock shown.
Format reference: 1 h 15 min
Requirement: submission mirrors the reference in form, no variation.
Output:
9 h 18 min
